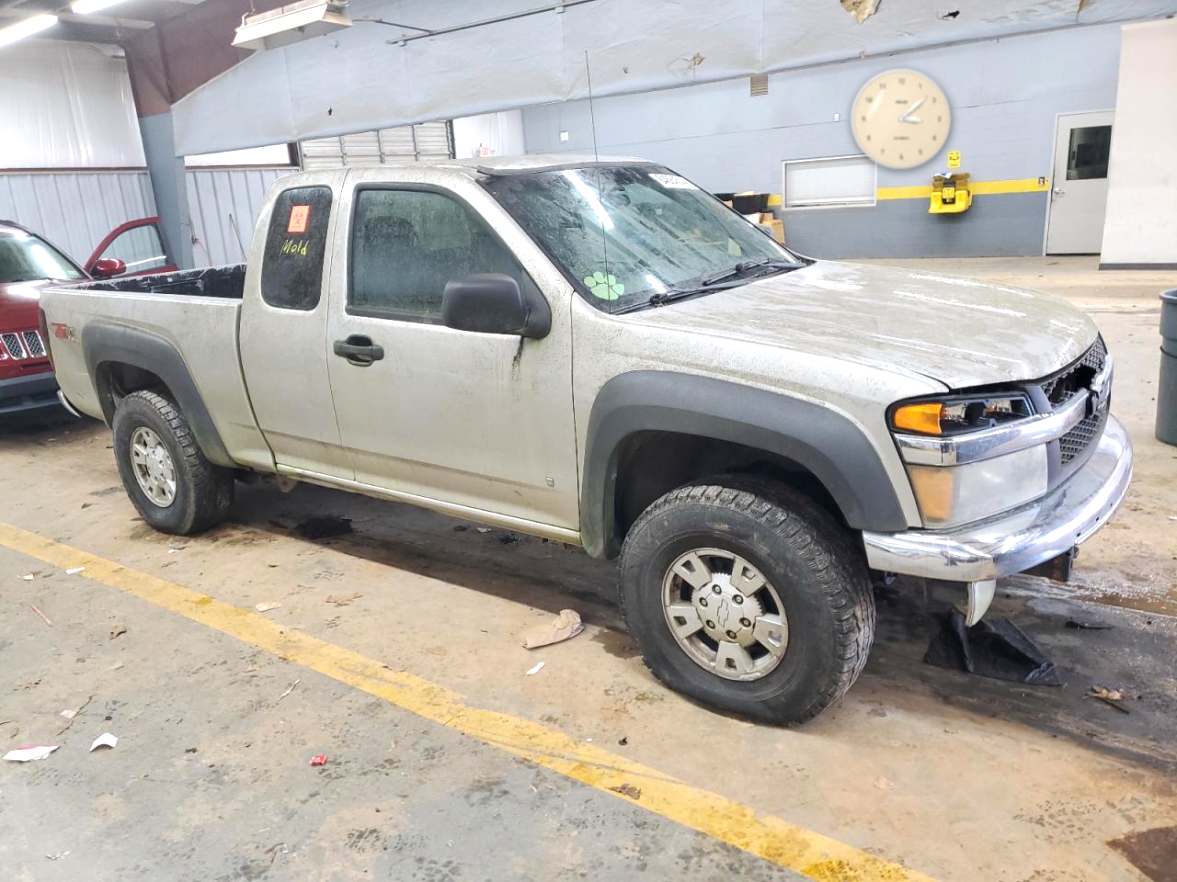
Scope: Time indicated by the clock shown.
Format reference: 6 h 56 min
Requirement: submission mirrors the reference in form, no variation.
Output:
3 h 08 min
